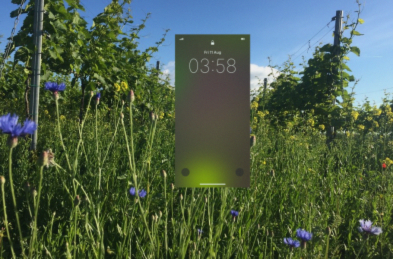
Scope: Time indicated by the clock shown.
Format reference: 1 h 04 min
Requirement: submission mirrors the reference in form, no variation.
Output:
3 h 58 min
